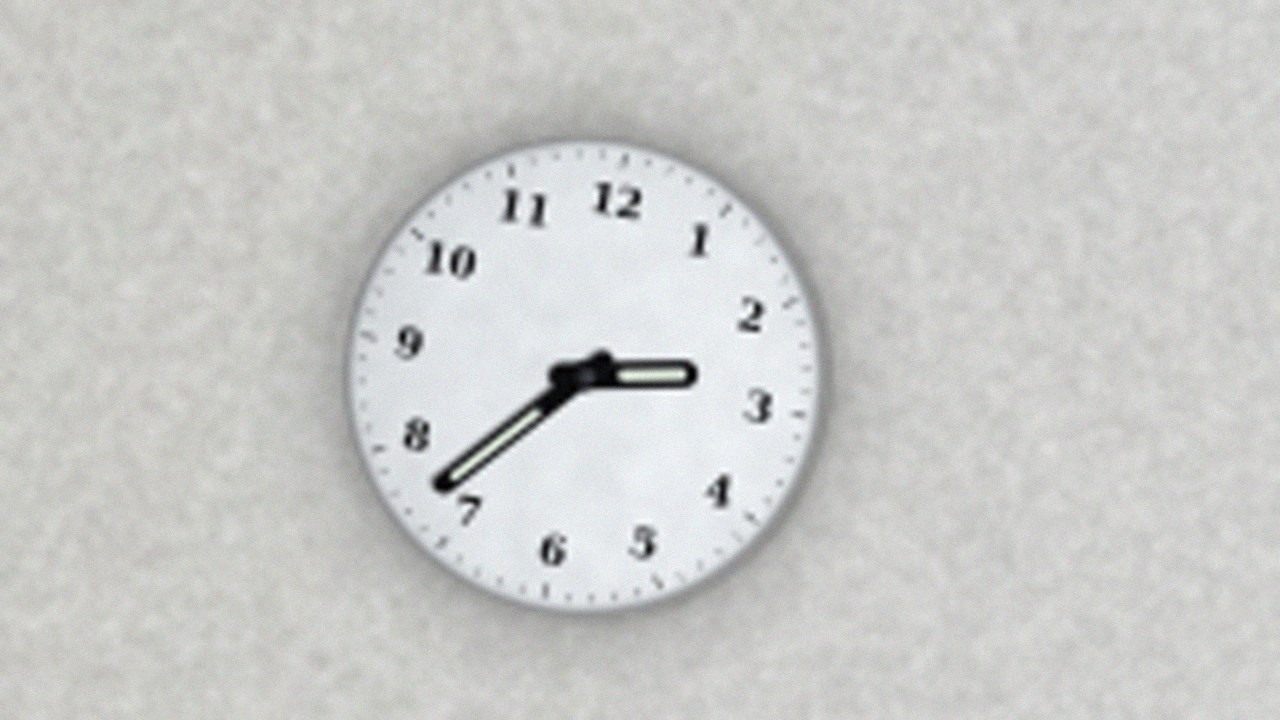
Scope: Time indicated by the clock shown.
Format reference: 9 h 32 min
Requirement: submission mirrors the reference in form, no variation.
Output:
2 h 37 min
